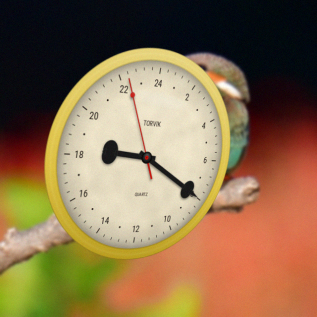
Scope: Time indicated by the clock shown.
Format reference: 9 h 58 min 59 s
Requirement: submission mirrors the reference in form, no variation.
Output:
18 h 19 min 56 s
